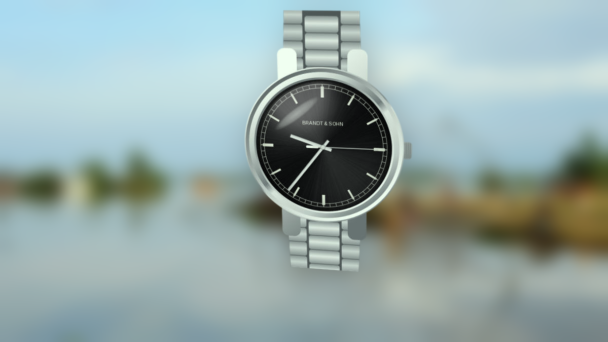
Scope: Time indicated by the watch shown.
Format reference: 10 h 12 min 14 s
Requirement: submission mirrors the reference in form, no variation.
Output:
9 h 36 min 15 s
